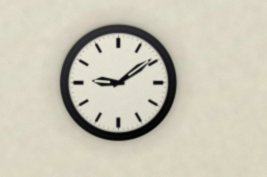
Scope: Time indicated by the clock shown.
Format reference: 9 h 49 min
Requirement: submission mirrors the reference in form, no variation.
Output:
9 h 09 min
